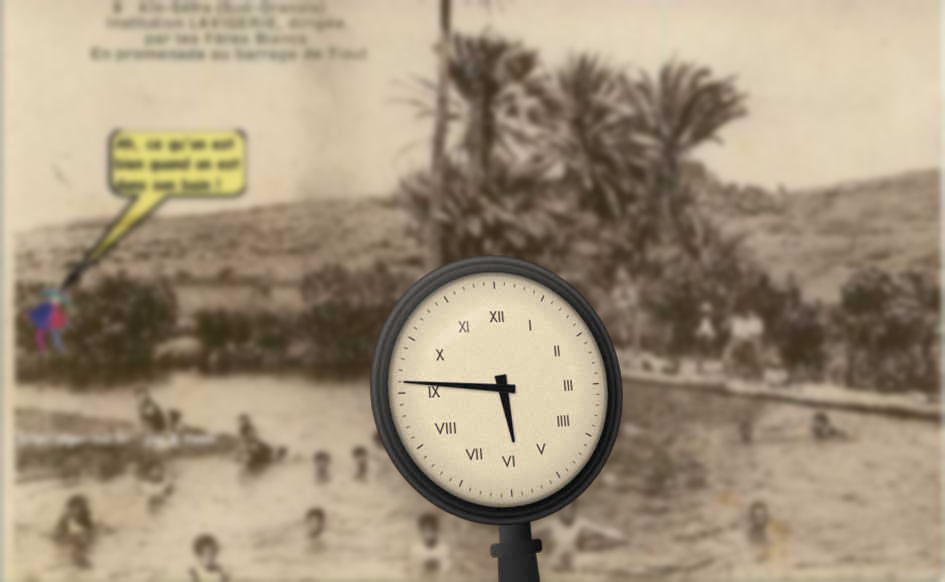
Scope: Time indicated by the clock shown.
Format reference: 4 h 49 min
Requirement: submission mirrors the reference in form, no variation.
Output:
5 h 46 min
